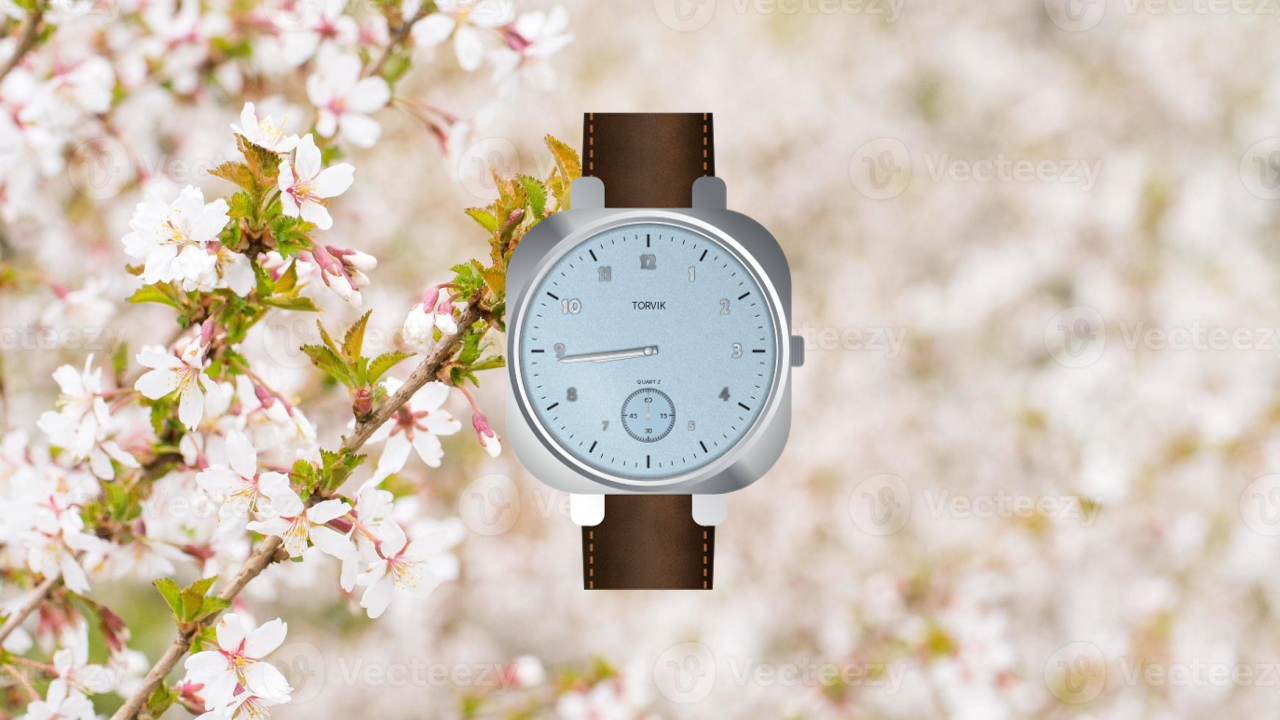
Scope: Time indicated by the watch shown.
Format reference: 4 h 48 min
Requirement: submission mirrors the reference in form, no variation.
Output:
8 h 44 min
